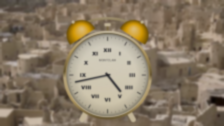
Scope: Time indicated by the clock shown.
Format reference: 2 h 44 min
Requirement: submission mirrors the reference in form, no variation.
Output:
4 h 43 min
